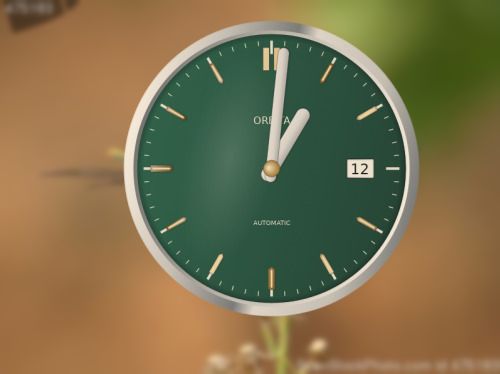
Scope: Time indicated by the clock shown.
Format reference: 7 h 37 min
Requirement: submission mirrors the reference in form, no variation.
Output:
1 h 01 min
